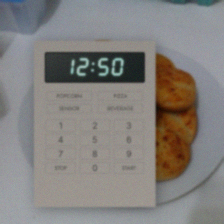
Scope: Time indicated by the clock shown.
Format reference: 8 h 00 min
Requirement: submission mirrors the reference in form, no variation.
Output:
12 h 50 min
